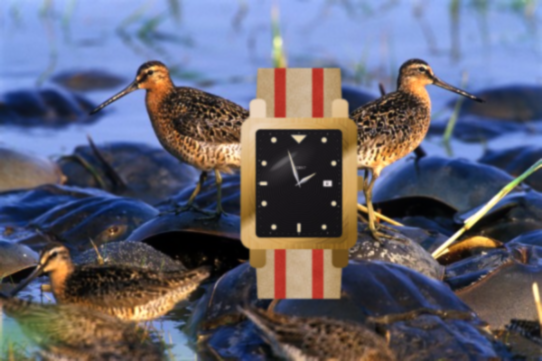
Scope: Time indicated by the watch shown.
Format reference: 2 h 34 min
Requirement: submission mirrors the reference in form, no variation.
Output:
1 h 57 min
